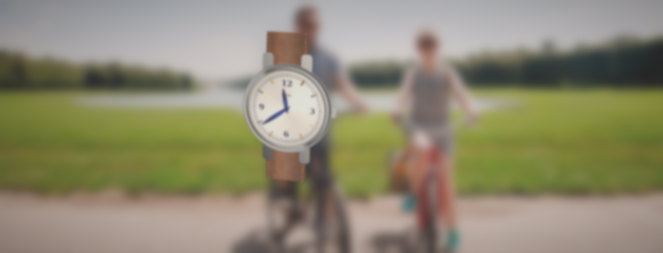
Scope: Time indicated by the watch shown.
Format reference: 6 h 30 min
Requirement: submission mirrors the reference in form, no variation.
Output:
11 h 39 min
